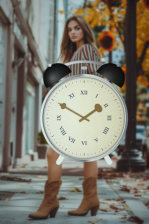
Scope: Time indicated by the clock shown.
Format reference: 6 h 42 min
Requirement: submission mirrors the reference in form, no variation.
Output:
1 h 50 min
